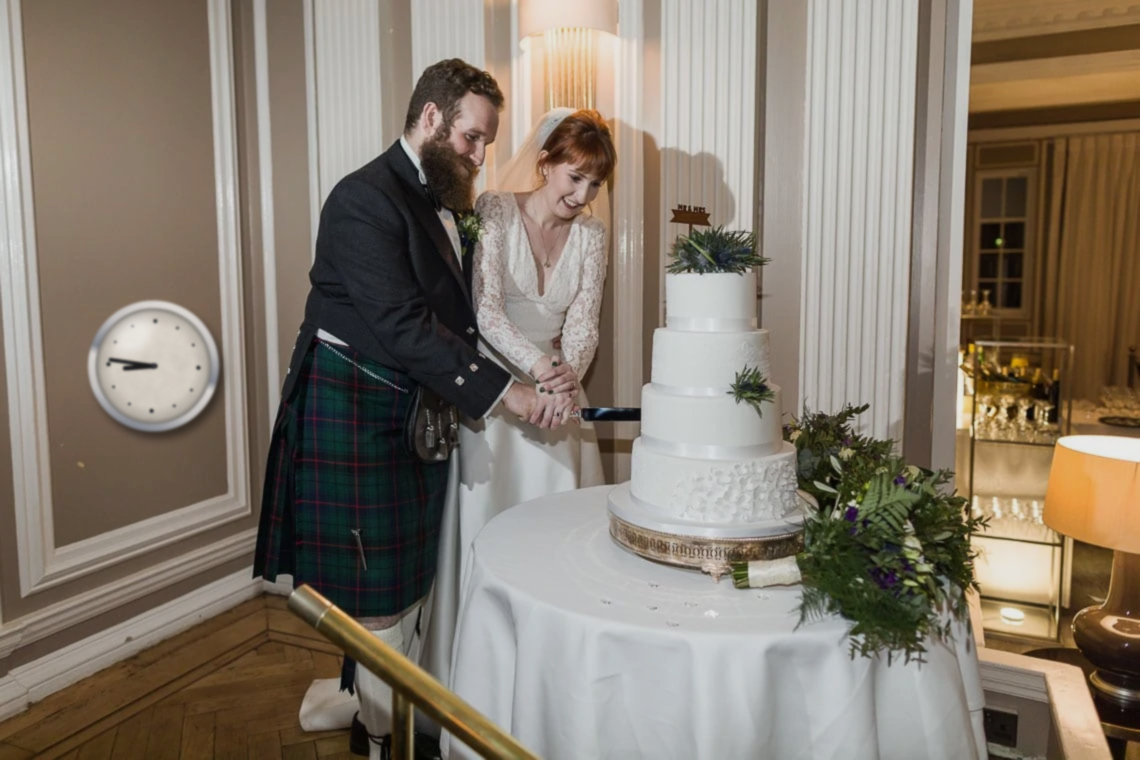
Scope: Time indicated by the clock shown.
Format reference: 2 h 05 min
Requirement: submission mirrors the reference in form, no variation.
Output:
8 h 46 min
